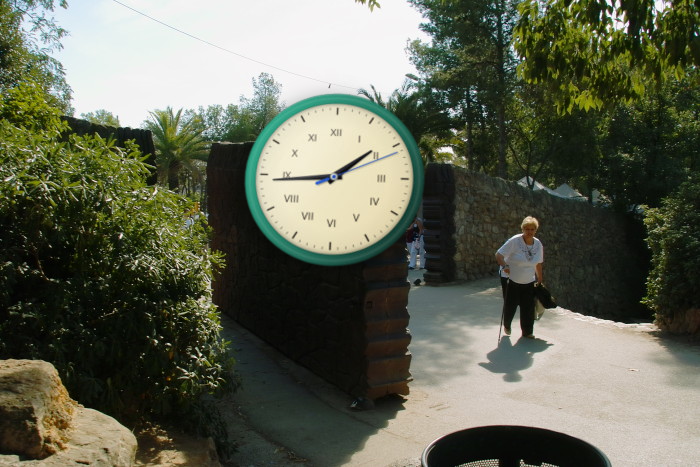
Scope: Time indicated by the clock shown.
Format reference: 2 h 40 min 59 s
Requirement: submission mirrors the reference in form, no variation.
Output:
1 h 44 min 11 s
